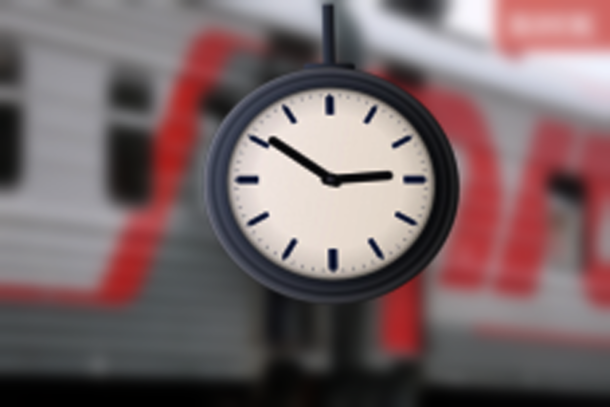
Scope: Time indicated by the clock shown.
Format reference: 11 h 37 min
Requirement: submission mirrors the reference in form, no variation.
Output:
2 h 51 min
